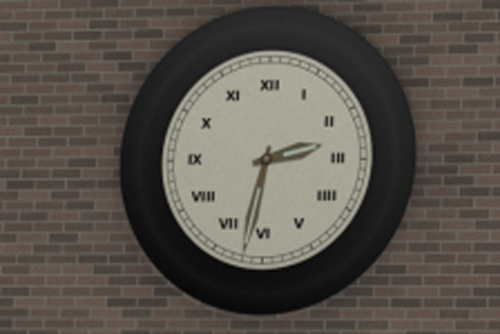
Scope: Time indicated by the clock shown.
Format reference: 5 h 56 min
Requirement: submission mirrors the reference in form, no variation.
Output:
2 h 32 min
